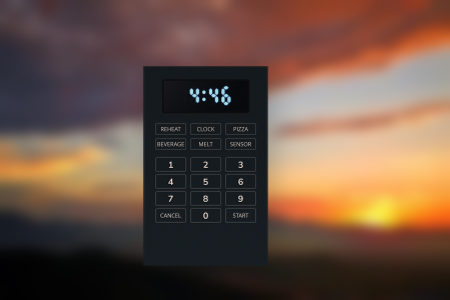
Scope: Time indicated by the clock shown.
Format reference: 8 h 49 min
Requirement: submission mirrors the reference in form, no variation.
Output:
4 h 46 min
